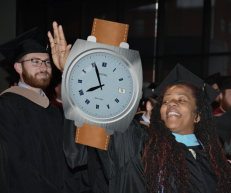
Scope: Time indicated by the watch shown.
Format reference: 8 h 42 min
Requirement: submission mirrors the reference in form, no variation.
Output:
7 h 56 min
